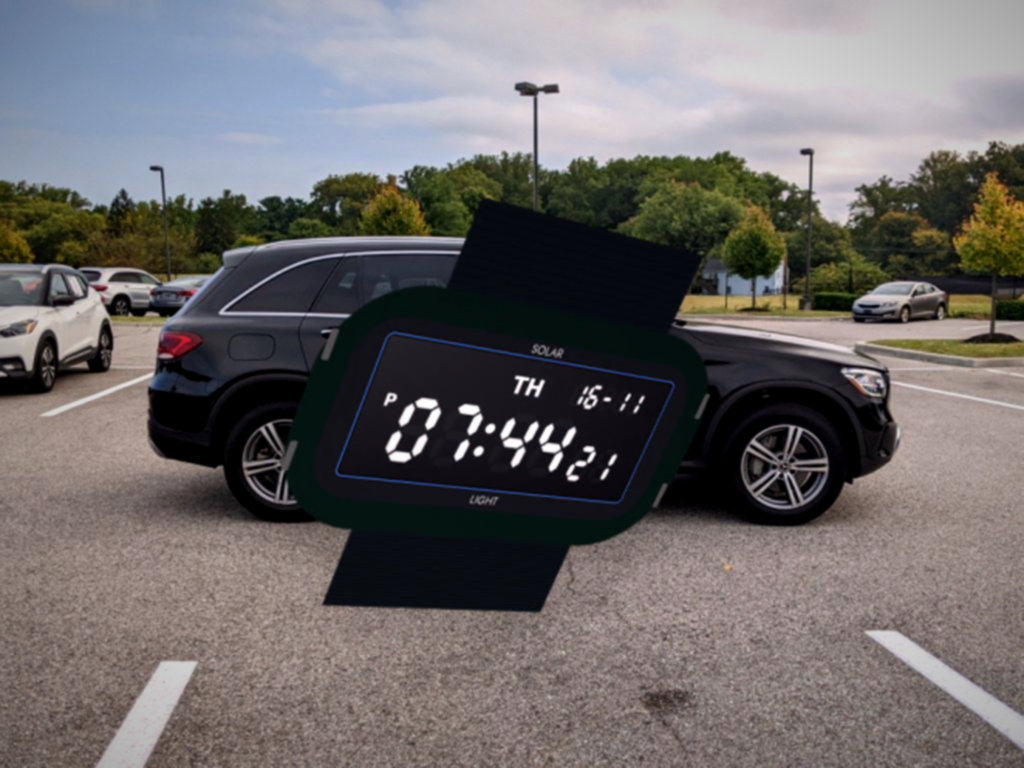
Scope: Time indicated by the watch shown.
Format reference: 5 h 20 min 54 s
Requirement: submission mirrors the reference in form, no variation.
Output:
7 h 44 min 21 s
